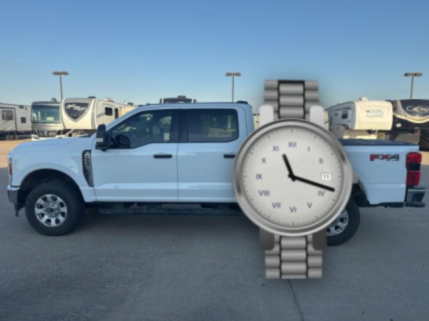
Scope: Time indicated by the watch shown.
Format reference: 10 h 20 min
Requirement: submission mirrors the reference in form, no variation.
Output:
11 h 18 min
